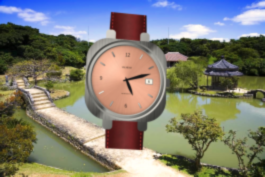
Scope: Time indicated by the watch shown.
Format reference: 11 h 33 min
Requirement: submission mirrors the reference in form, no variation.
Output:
5 h 12 min
